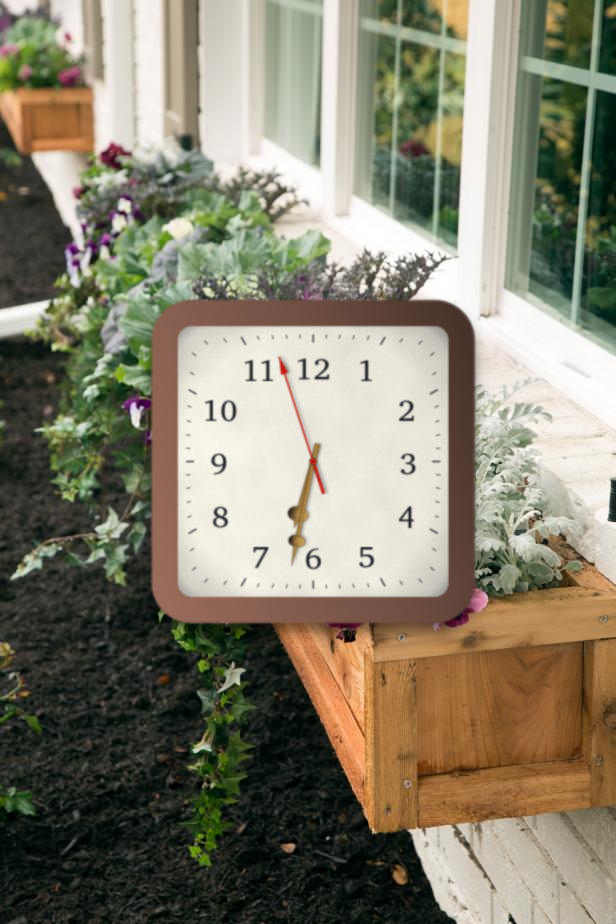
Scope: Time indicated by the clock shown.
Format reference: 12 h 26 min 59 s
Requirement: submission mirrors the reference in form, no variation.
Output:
6 h 31 min 57 s
